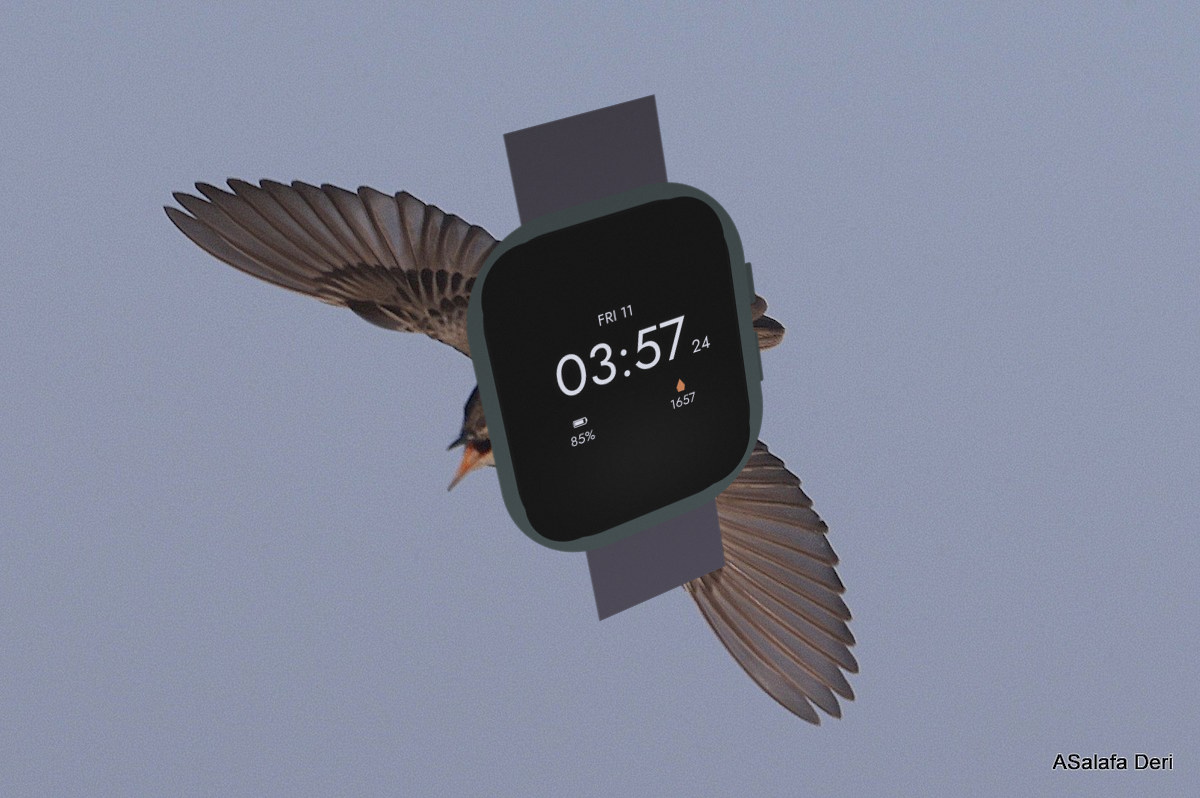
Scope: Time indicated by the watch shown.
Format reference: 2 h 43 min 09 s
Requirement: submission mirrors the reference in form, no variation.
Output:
3 h 57 min 24 s
